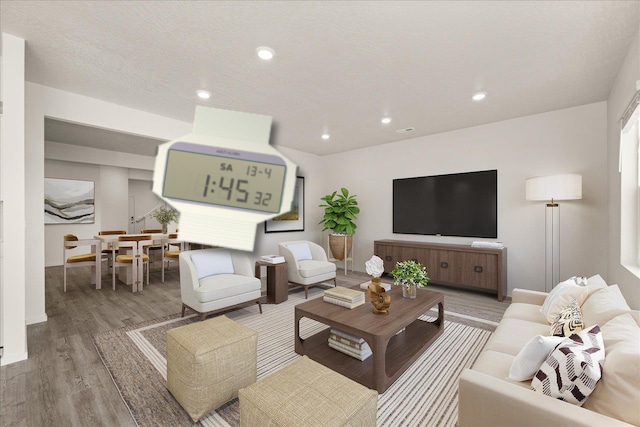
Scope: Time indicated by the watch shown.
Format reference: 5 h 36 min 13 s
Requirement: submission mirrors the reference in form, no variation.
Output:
1 h 45 min 32 s
